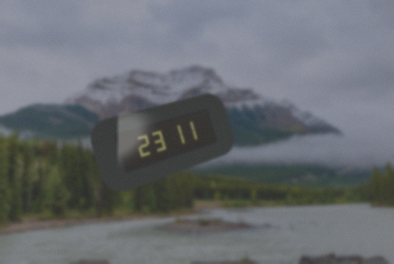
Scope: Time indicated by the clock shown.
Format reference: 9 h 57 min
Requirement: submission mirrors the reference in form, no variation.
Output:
23 h 11 min
